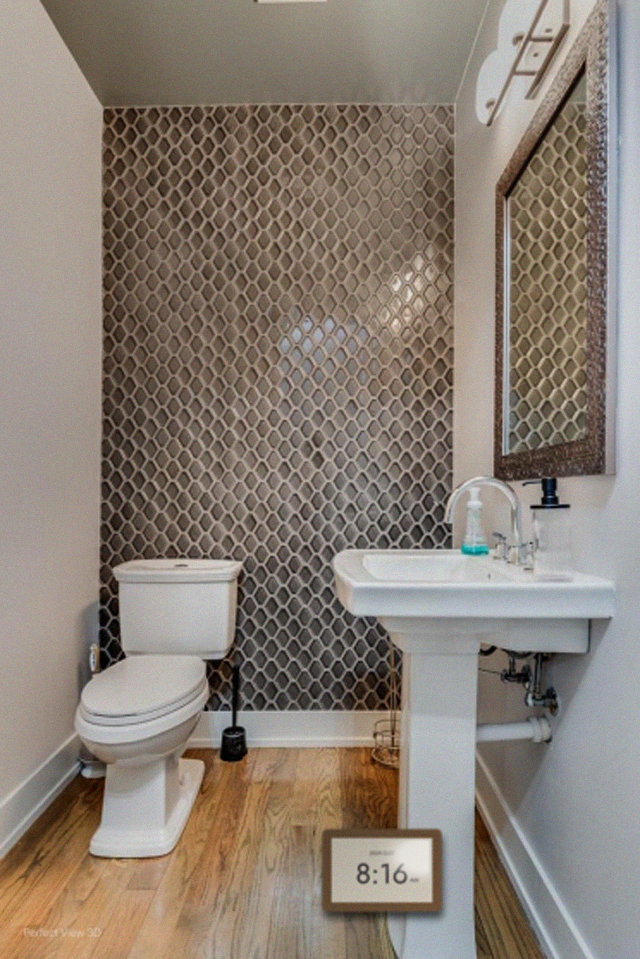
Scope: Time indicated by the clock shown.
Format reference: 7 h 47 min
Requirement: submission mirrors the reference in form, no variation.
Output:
8 h 16 min
